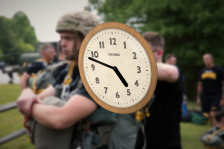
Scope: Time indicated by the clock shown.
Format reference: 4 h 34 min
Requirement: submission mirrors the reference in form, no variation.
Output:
4 h 48 min
